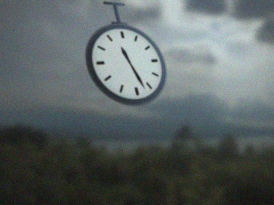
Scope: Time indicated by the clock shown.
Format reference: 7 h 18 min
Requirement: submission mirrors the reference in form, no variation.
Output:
11 h 27 min
